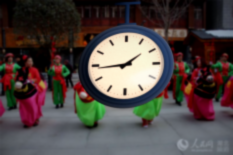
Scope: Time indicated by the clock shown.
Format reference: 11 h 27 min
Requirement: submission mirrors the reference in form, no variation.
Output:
1 h 44 min
